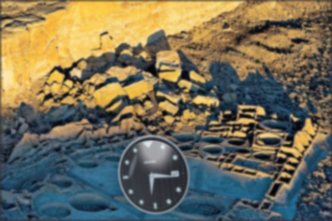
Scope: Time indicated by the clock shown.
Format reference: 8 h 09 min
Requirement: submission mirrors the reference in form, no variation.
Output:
6 h 16 min
